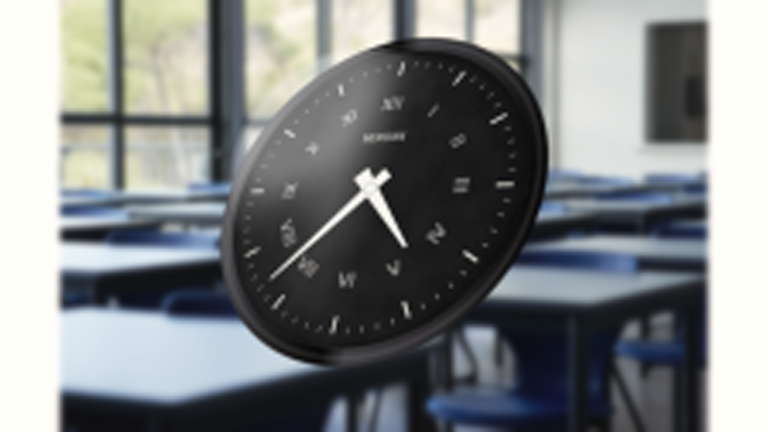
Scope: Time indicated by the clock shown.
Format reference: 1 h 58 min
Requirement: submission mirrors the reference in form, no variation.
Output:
4 h 37 min
